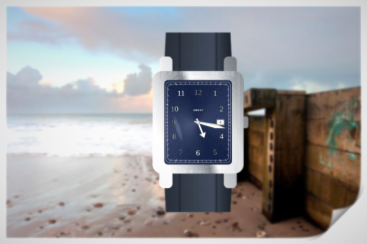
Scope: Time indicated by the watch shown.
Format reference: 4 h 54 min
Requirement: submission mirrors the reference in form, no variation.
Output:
5 h 17 min
